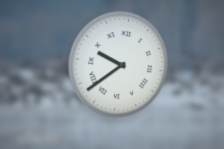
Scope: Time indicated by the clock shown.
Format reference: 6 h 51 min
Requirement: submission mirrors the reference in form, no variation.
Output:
9 h 38 min
